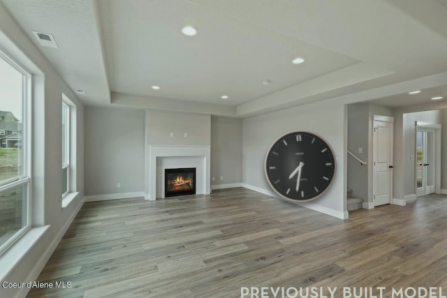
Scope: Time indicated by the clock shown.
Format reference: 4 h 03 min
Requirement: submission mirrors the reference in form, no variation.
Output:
7 h 32 min
